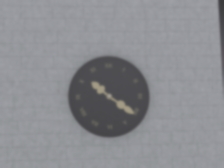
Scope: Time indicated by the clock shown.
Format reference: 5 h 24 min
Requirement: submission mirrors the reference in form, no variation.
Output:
10 h 21 min
